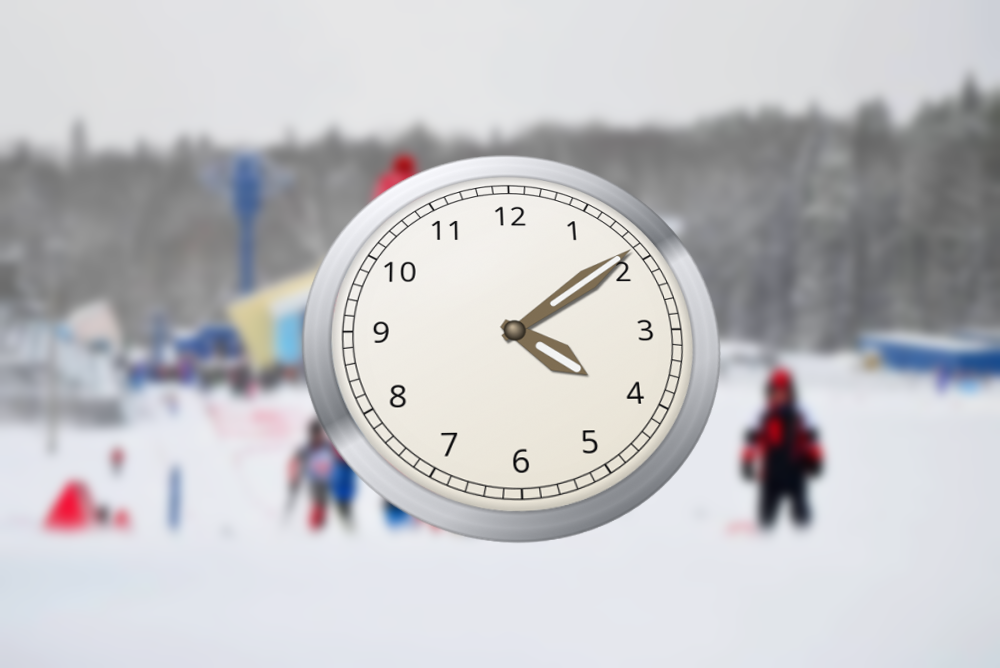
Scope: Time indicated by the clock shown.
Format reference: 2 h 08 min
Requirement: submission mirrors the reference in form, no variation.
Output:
4 h 09 min
